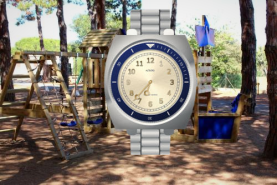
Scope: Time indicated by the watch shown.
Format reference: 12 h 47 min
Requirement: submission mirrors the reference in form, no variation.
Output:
6 h 37 min
